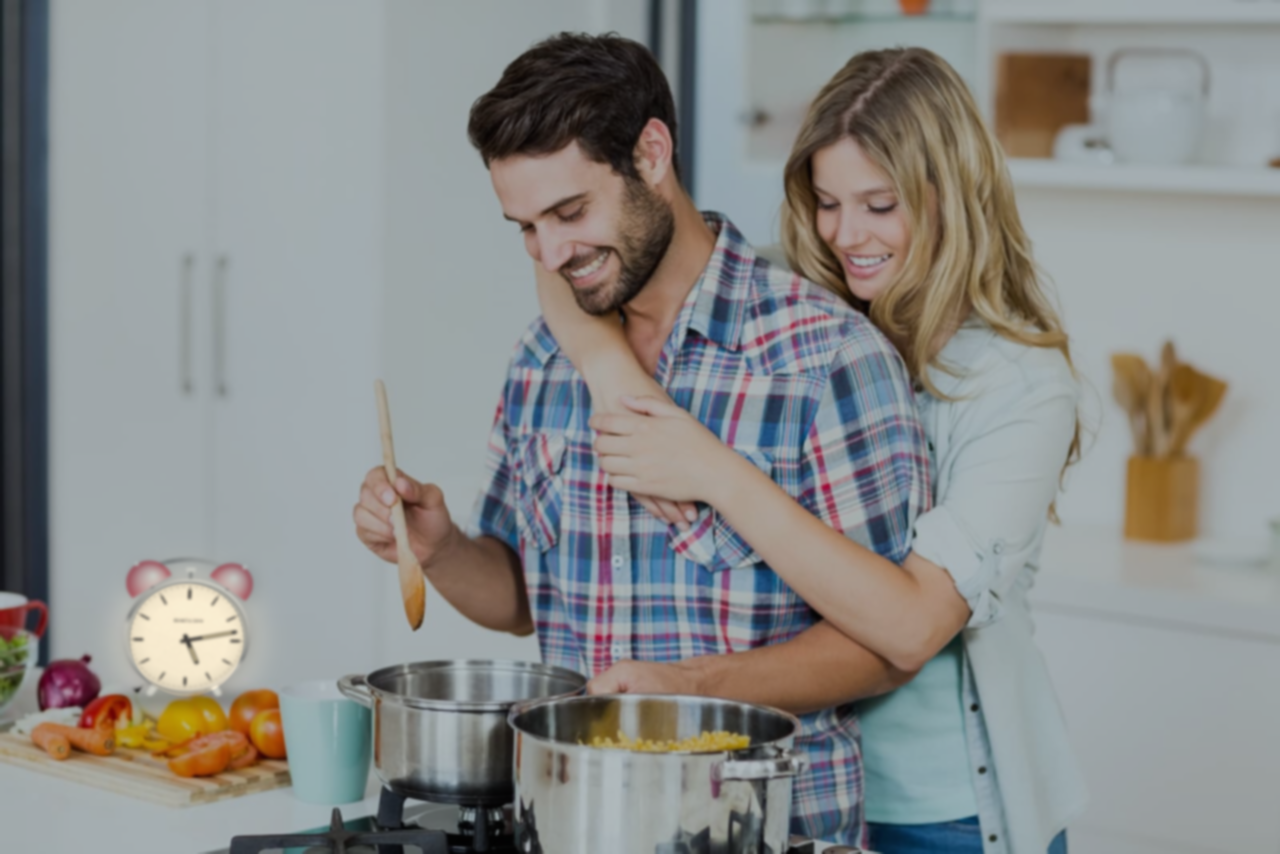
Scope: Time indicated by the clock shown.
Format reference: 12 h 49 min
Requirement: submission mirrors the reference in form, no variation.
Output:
5 h 13 min
